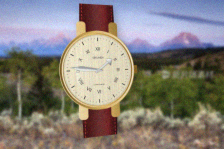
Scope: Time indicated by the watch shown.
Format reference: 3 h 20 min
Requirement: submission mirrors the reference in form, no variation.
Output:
1 h 46 min
